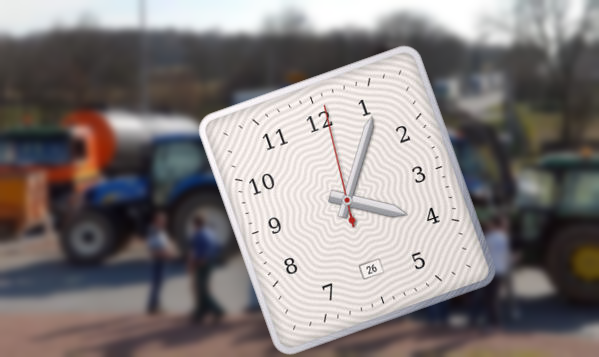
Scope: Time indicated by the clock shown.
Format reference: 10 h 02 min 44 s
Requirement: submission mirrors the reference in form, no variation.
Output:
4 h 06 min 01 s
